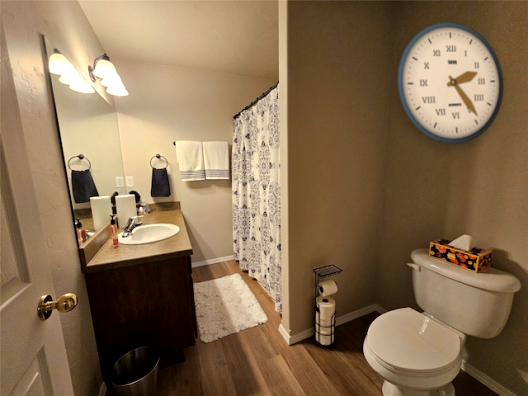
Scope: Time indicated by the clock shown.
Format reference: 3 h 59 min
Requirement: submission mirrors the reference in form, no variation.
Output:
2 h 24 min
